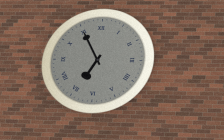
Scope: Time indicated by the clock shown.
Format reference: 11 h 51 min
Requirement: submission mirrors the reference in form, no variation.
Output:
6 h 55 min
